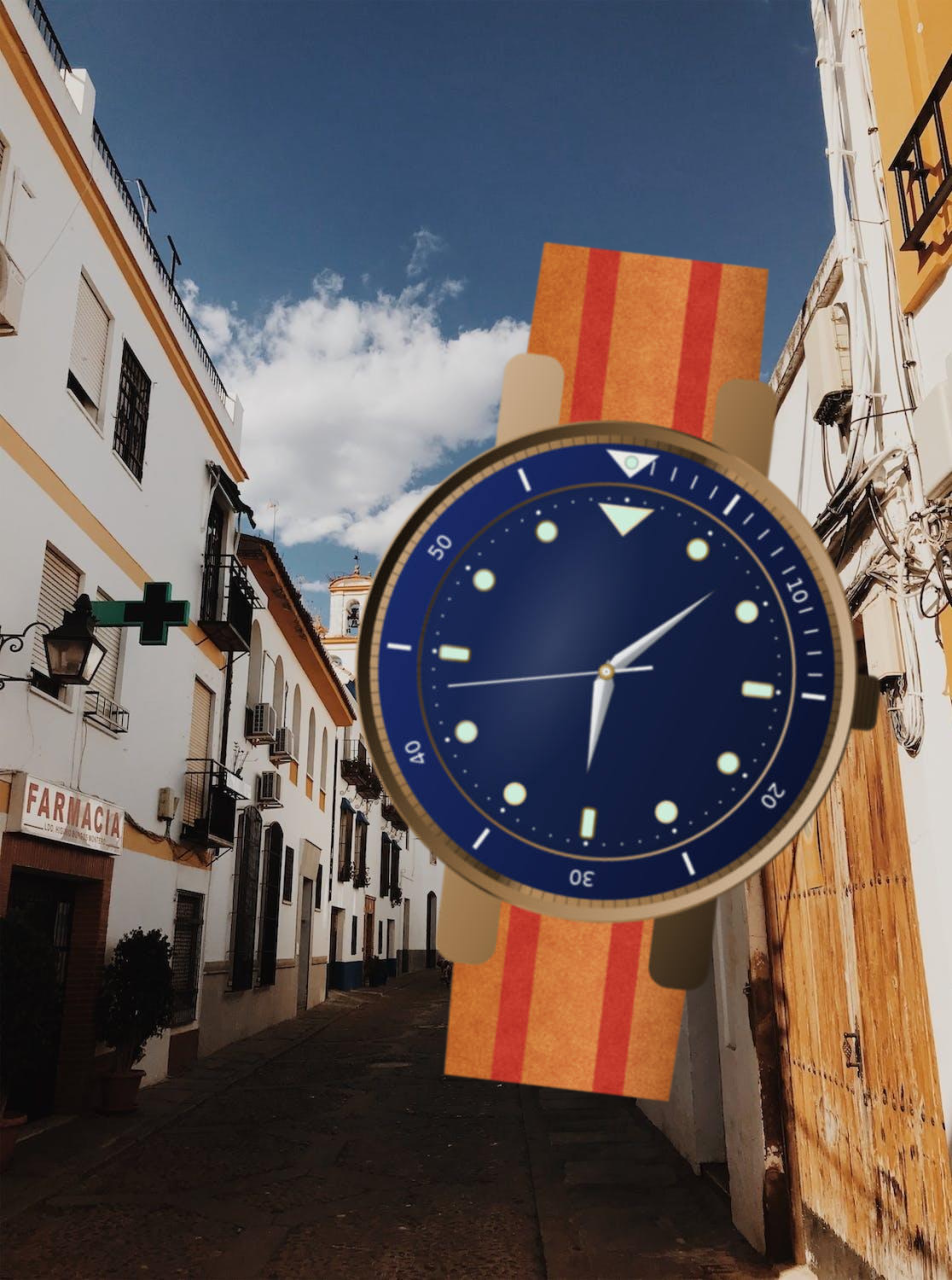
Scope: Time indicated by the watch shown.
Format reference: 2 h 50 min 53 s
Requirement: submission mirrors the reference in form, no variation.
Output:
6 h 07 min 43 s
